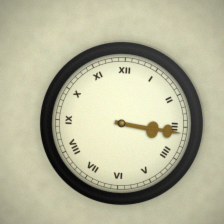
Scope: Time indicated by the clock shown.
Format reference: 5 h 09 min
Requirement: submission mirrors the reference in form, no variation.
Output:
3 h 16 min
